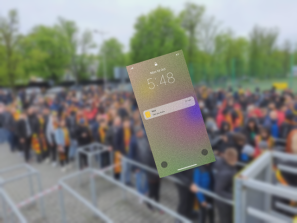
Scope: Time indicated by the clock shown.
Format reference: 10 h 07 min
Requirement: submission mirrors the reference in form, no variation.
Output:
5 h 48 min
